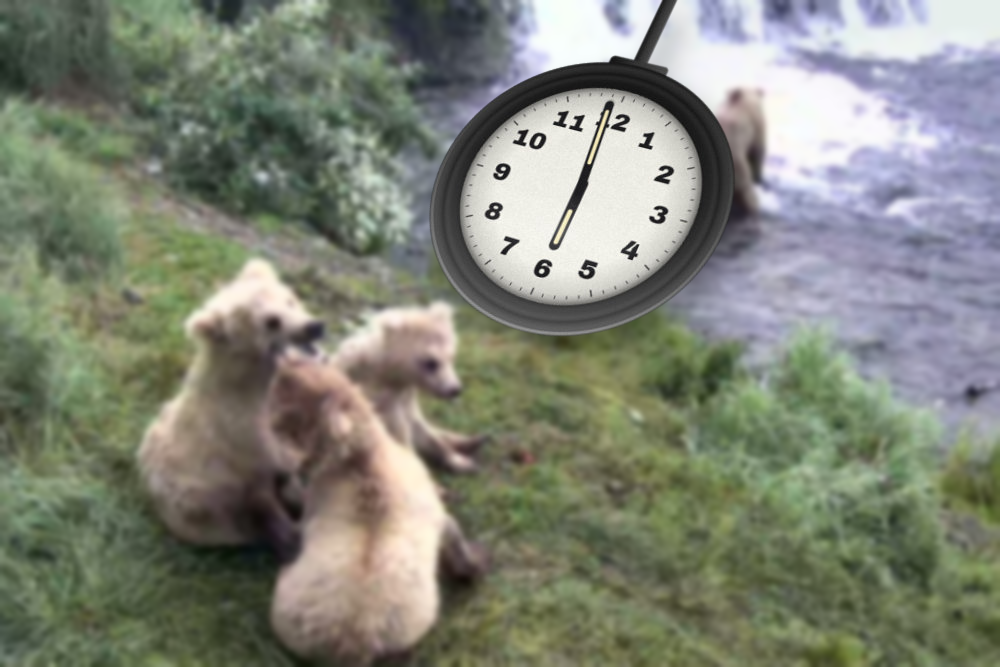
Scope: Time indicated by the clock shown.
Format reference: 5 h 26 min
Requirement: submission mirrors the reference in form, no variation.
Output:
5 h 59 min
